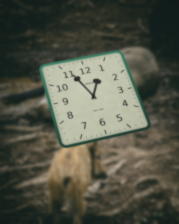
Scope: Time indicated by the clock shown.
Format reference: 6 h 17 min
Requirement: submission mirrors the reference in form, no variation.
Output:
12 h 56 min
